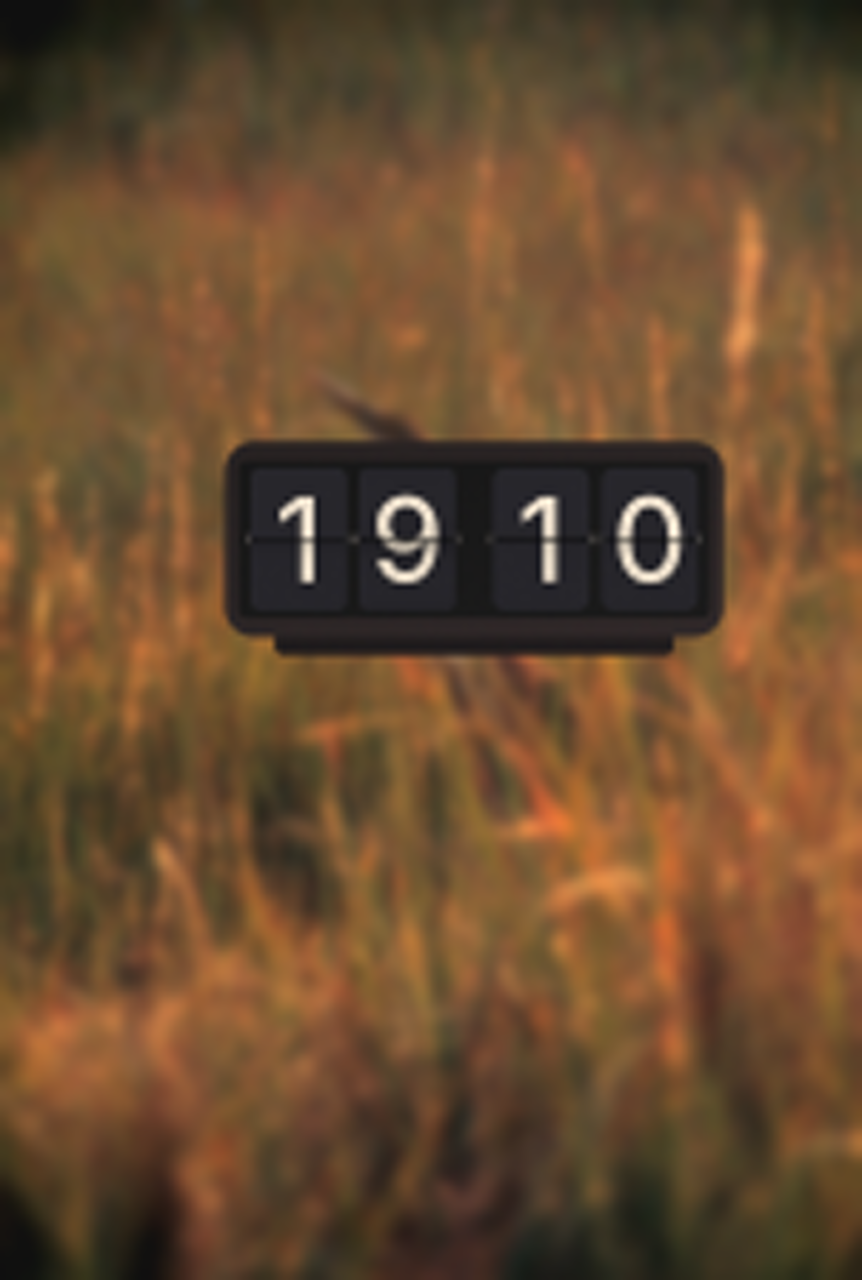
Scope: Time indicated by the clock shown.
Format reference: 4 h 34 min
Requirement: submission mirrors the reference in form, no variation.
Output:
19 h 10 min
